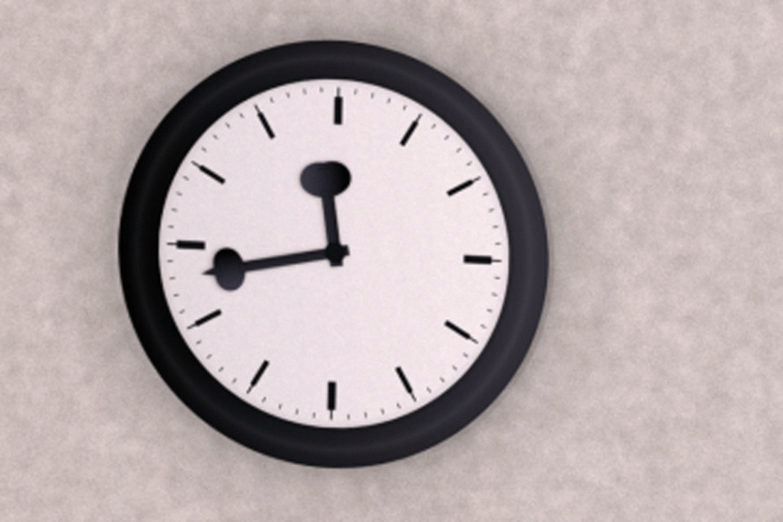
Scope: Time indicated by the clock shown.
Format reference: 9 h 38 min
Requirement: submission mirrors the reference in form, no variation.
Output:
11 h 43 min
